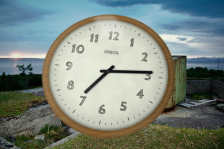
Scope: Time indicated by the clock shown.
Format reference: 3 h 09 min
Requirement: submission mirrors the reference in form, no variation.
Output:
7 h 14 min
